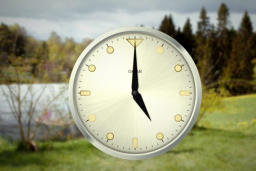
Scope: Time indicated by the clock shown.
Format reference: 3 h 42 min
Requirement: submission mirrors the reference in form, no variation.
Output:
5 h 00 min
